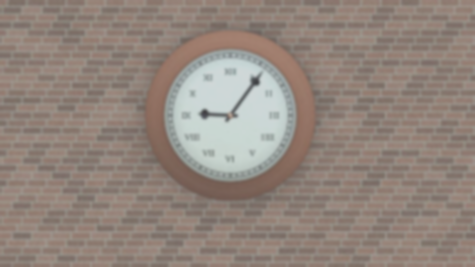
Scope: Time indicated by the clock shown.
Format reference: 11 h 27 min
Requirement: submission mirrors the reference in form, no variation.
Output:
9 h 06 min
